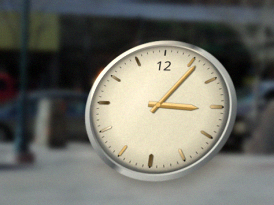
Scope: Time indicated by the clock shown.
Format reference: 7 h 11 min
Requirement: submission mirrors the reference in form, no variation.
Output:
3 h 06 min
